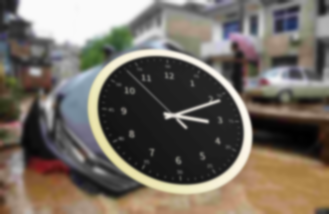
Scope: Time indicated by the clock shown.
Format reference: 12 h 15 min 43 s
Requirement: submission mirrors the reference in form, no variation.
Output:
3 h 10 min 53 s
